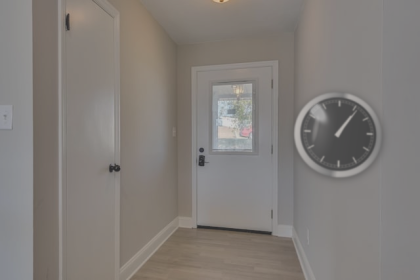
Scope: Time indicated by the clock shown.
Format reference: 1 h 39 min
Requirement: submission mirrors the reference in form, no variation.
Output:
1 h 06 min
